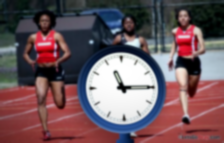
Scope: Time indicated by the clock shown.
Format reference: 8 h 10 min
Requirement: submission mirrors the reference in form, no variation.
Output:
11 h 15 min
